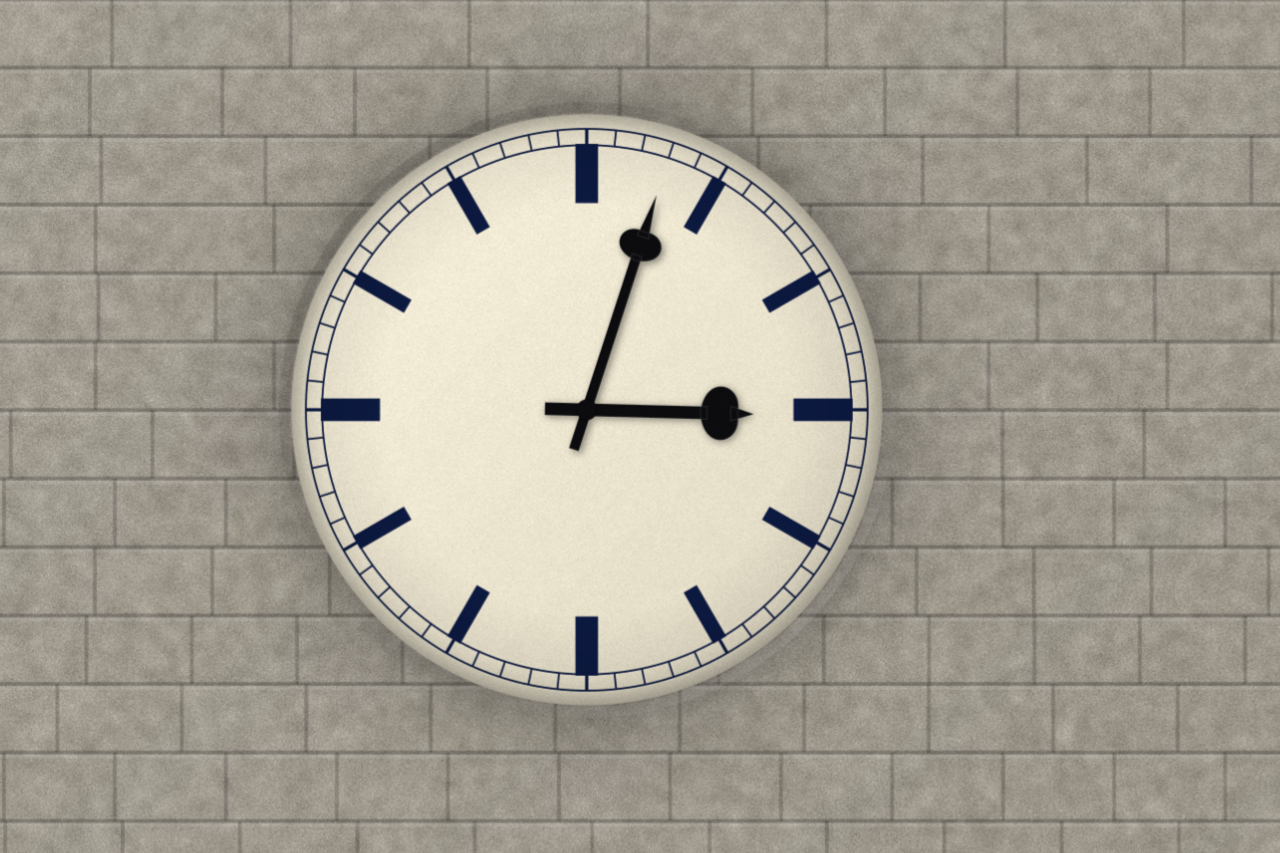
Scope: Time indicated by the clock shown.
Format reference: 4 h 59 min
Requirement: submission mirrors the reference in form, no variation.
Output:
3 h 03 min
